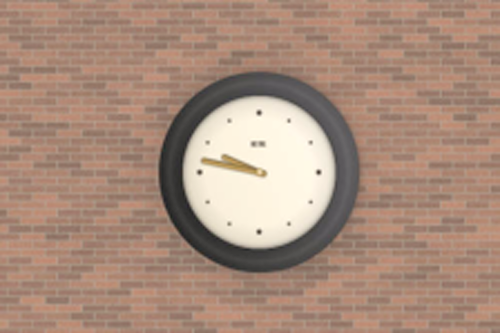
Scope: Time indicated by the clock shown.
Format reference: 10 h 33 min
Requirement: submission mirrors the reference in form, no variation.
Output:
9 h 47 min
